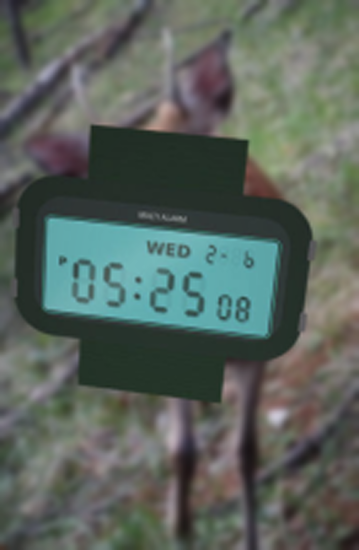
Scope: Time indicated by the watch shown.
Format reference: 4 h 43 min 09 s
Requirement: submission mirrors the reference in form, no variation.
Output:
5 h 25 min 08 s
